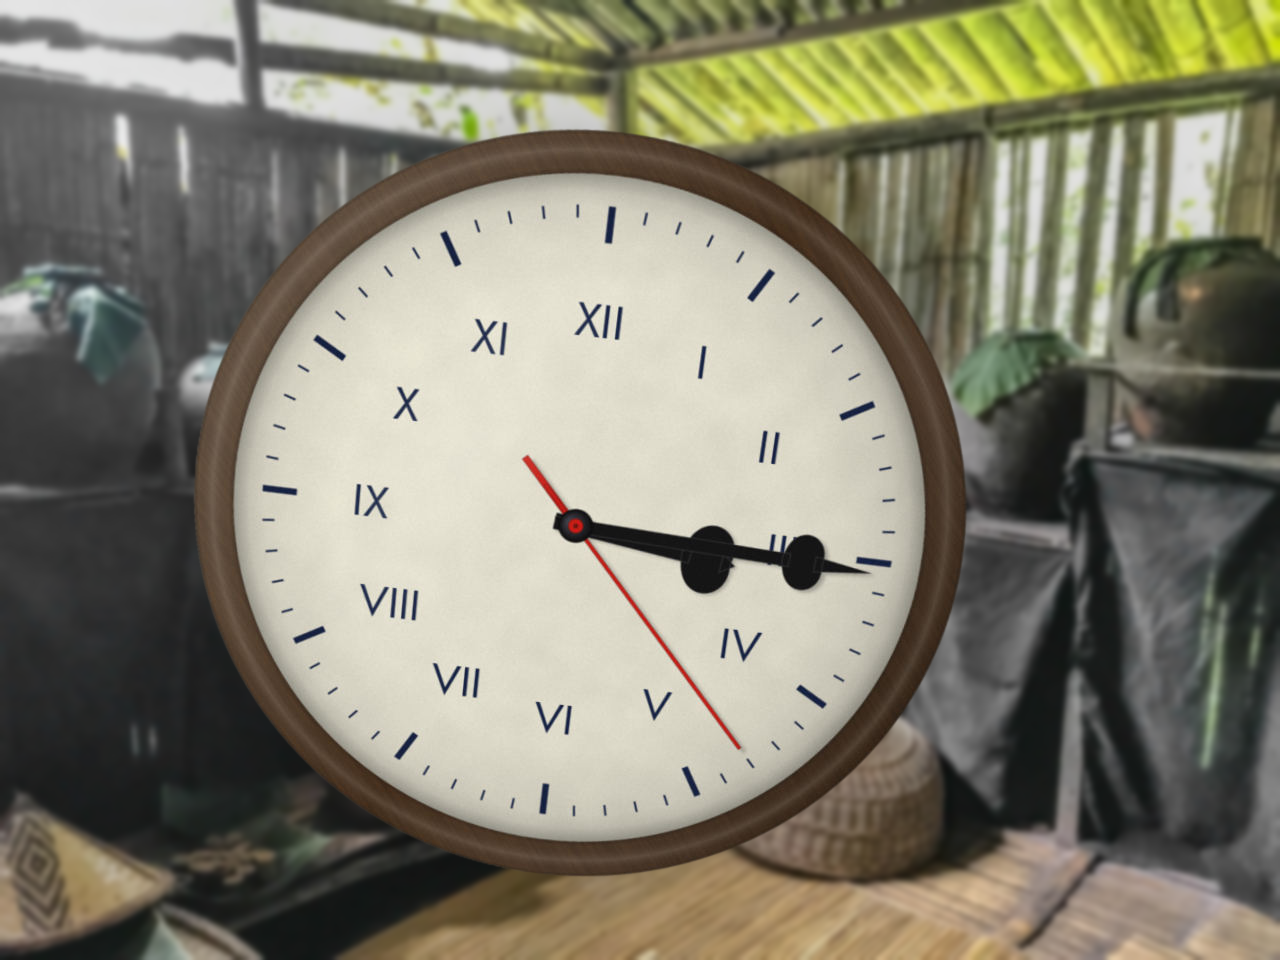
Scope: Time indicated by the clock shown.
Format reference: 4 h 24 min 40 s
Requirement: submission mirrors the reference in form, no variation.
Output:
3 h 15 min 23 s
